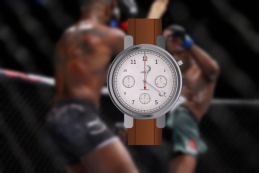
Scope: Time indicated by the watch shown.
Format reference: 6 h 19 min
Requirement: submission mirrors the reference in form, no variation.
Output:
12 h 21 min
